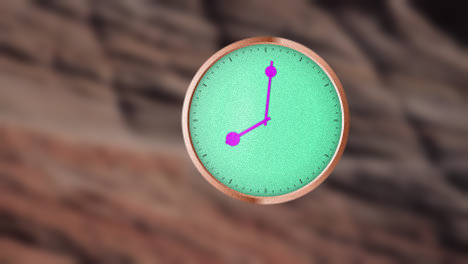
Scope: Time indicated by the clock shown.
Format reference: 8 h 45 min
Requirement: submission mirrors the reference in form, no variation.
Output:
8 h 01 min
